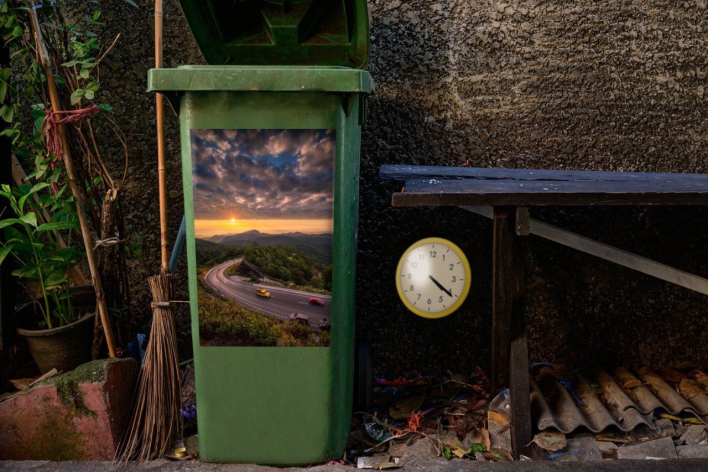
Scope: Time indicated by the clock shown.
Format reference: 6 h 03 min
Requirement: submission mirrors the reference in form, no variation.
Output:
4 h 21 min
